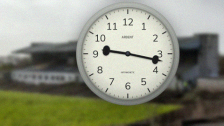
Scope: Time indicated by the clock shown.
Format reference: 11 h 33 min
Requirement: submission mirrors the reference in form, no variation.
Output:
9 h 17 min
